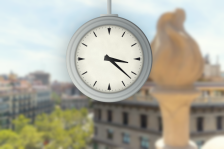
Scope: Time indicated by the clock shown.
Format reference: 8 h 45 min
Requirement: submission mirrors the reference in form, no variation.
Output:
3 h 22 min
